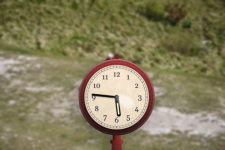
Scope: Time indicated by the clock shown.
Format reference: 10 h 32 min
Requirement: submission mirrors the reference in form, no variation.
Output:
5 h 46 min
